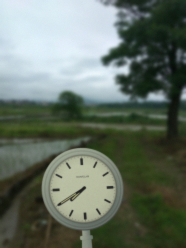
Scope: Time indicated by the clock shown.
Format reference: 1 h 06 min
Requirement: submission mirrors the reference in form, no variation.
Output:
7 h 40 min
